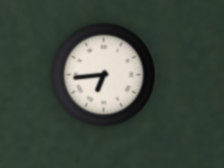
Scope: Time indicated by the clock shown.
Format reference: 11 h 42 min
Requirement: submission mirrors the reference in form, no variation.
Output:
6 h 44 min
